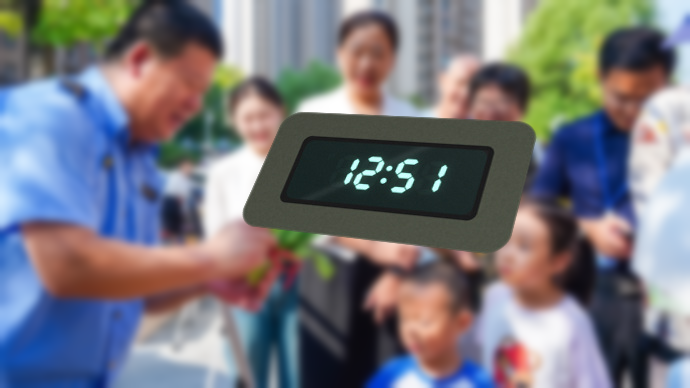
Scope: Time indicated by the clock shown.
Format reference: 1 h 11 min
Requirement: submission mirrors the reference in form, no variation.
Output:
12 h 51 min
